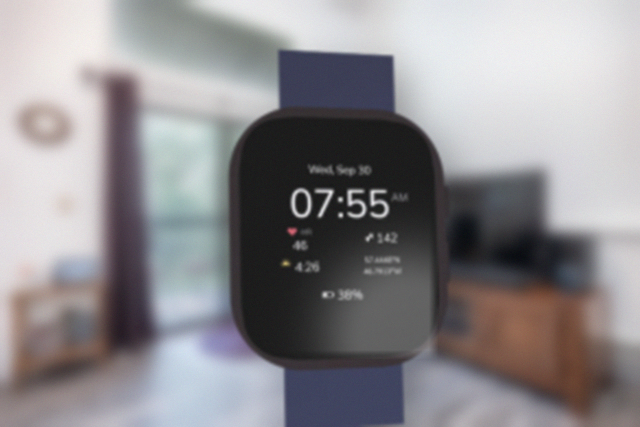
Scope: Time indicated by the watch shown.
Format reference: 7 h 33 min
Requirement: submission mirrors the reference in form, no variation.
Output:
7 h 55 min
